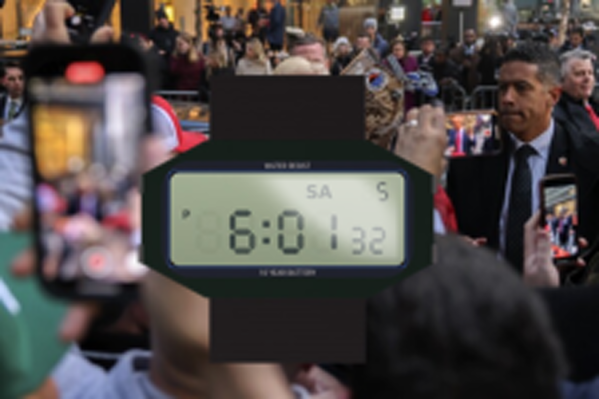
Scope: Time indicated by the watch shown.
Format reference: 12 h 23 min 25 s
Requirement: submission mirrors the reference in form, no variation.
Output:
6 h 01 min 32 s
